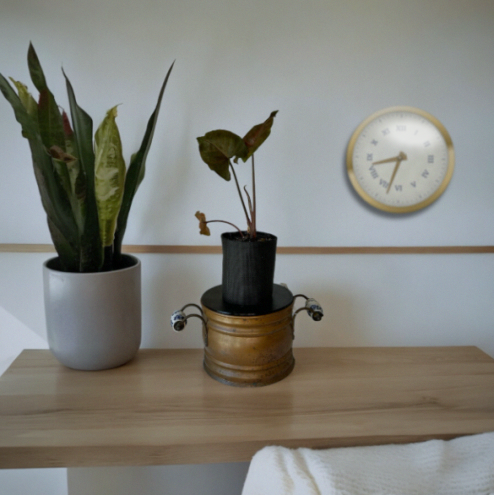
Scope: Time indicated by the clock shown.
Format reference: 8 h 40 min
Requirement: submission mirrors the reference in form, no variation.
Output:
8 h 33 min
